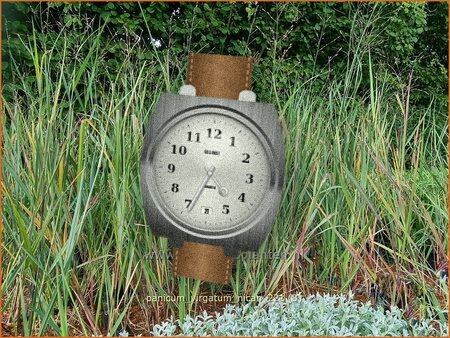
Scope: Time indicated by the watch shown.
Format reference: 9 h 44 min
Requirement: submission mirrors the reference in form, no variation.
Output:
4 h 34 min
